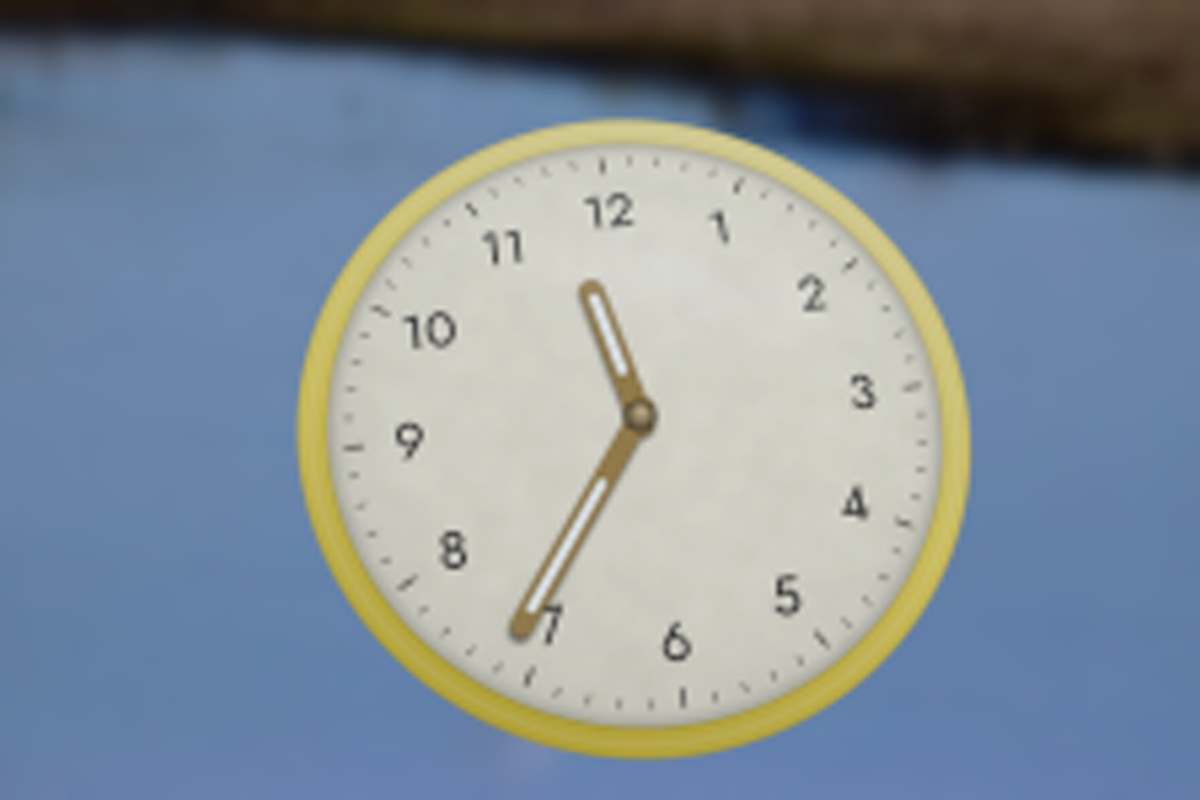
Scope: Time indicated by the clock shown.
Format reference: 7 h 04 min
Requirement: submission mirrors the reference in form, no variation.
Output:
11 h 36 min
